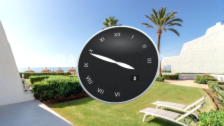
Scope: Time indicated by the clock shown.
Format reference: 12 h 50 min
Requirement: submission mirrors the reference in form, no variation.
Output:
3 h 49 min
